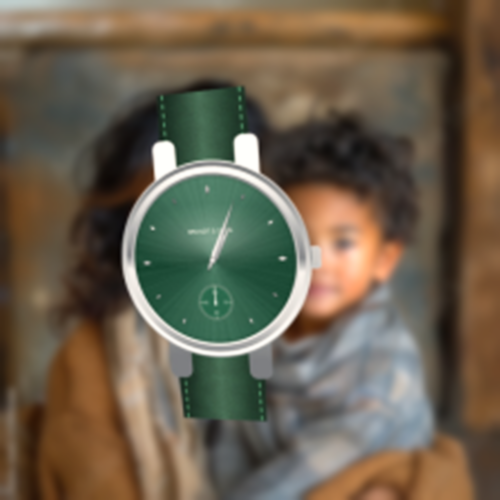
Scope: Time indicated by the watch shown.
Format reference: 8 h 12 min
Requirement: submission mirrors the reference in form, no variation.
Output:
1 h 04 min
